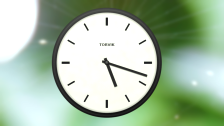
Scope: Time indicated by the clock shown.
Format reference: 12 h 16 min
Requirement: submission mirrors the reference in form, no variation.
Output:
5 h 18 min
